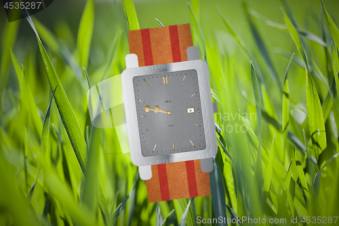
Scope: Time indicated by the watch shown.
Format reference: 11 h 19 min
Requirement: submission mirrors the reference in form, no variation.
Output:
9 h 48 min
